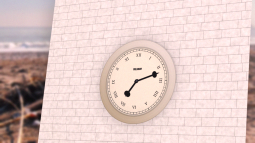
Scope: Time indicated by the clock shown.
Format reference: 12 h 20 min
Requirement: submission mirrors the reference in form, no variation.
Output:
7 h 12 min
